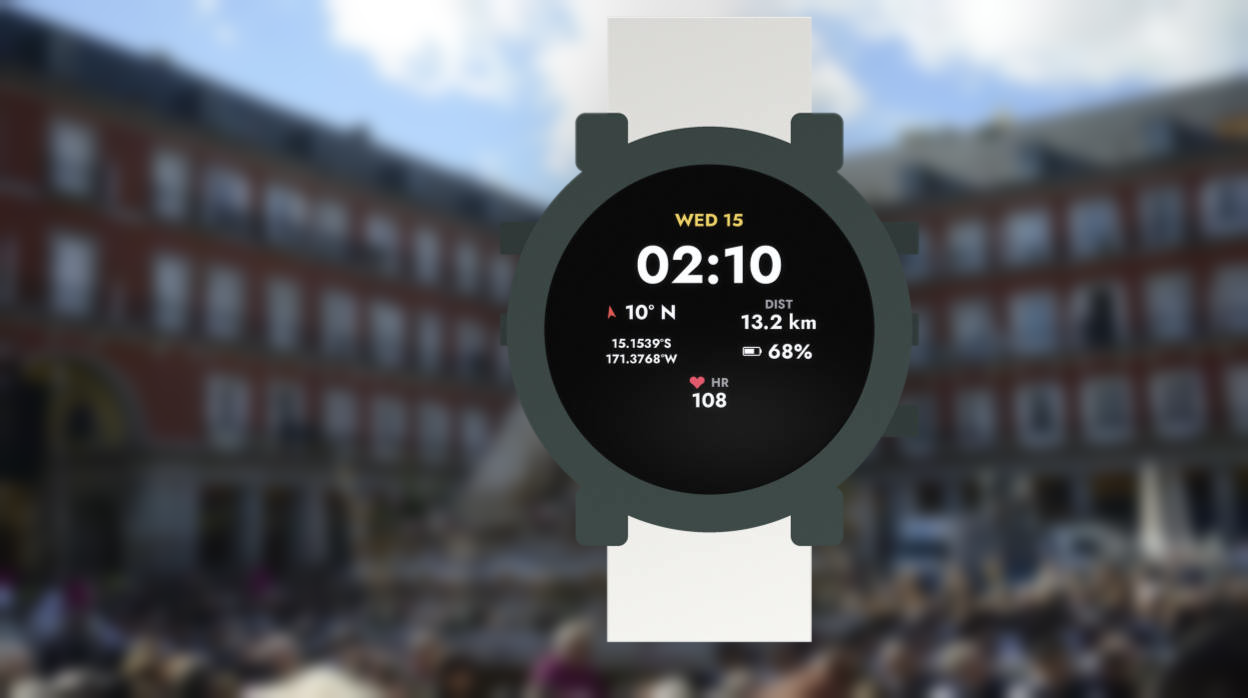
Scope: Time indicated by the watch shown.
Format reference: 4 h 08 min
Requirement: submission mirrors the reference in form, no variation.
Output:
2 h 10 min
